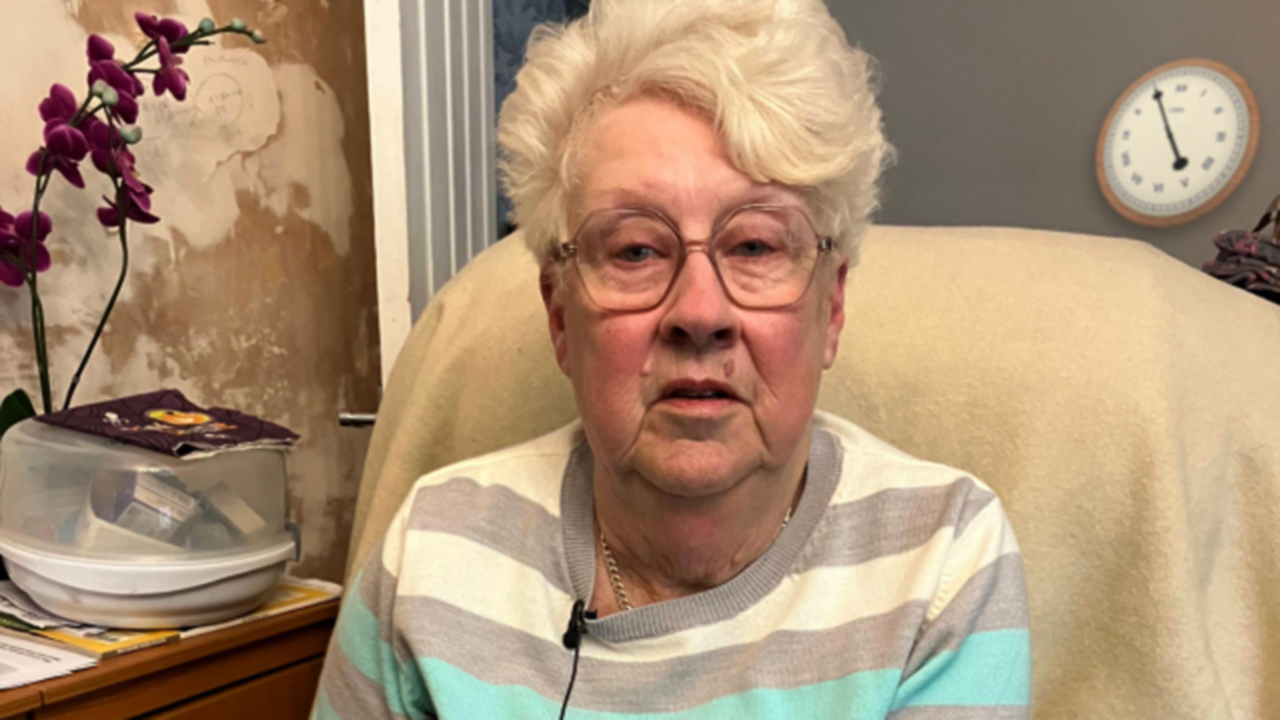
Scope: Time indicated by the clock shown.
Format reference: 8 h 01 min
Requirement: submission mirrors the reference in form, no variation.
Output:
4 h 55 min
